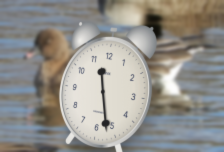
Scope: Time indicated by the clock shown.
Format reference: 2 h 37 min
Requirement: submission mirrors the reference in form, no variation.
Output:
11 h 27 min
